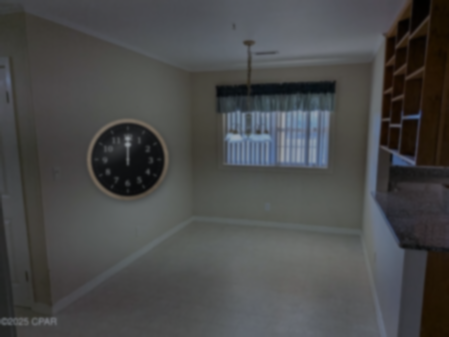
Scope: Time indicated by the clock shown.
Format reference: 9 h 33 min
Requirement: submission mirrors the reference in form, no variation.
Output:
12 h 00 min
